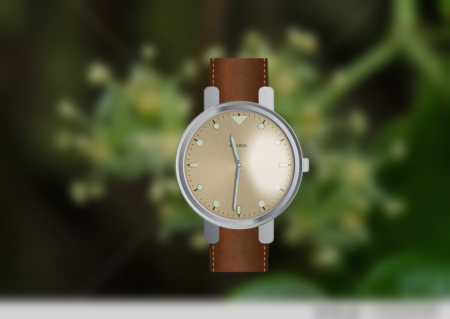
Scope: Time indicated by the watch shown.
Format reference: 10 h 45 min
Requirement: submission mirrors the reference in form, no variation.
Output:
11 h 31 min
